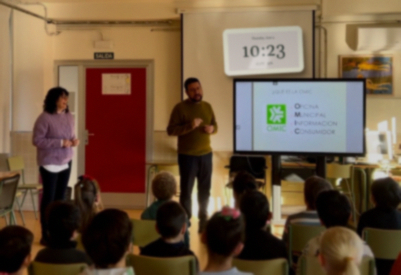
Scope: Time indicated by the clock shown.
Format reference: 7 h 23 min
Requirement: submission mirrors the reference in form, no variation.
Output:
10 h 23 min
